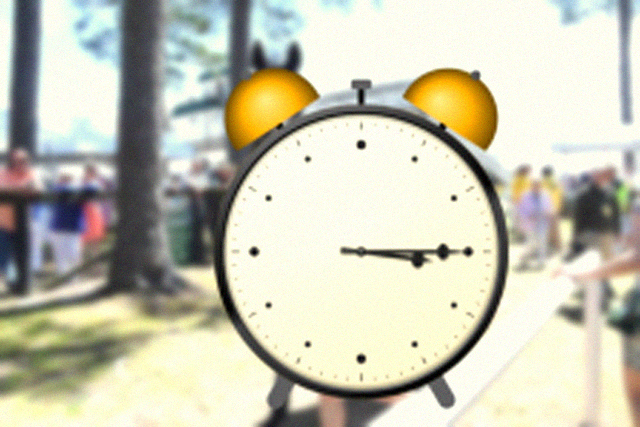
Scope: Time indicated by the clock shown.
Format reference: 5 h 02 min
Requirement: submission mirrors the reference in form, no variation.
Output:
3 h 15 min
